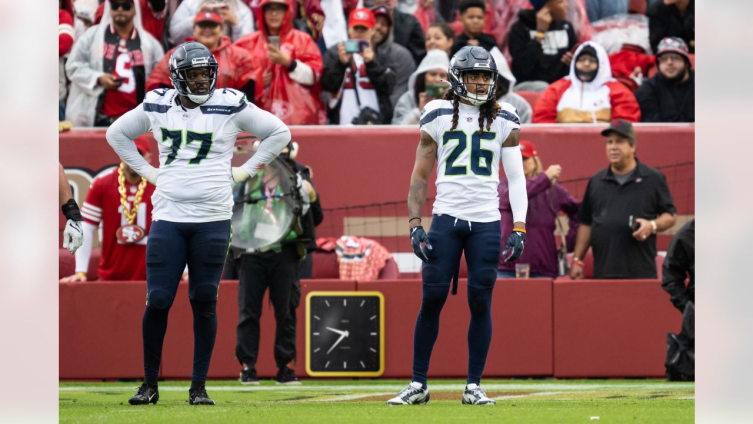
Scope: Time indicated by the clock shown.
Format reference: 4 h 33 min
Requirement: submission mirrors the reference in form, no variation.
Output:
9 h 37 min
